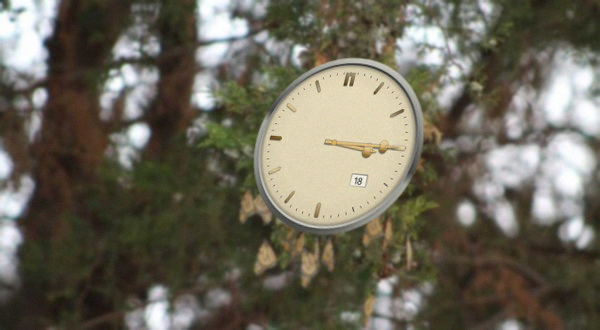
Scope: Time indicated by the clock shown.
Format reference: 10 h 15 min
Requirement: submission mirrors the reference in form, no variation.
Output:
3 h 15 min
